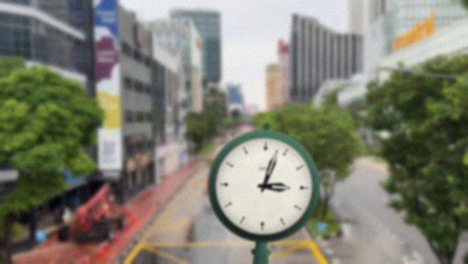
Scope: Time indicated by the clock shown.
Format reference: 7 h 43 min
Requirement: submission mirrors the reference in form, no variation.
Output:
3 h 03 min
